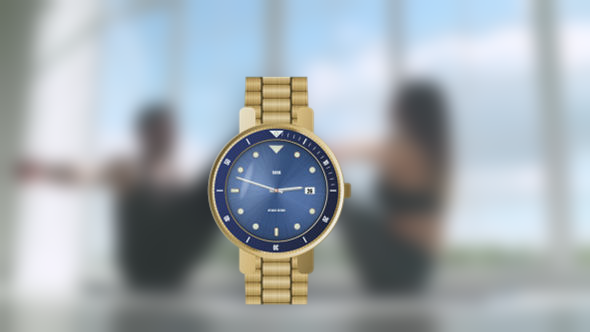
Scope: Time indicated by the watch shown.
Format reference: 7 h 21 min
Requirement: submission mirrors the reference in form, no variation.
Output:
2 h 48 min
